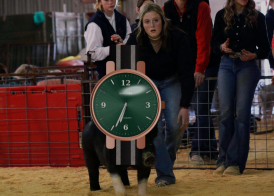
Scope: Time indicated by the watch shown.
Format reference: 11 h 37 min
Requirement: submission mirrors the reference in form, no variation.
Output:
6 h 34 min
